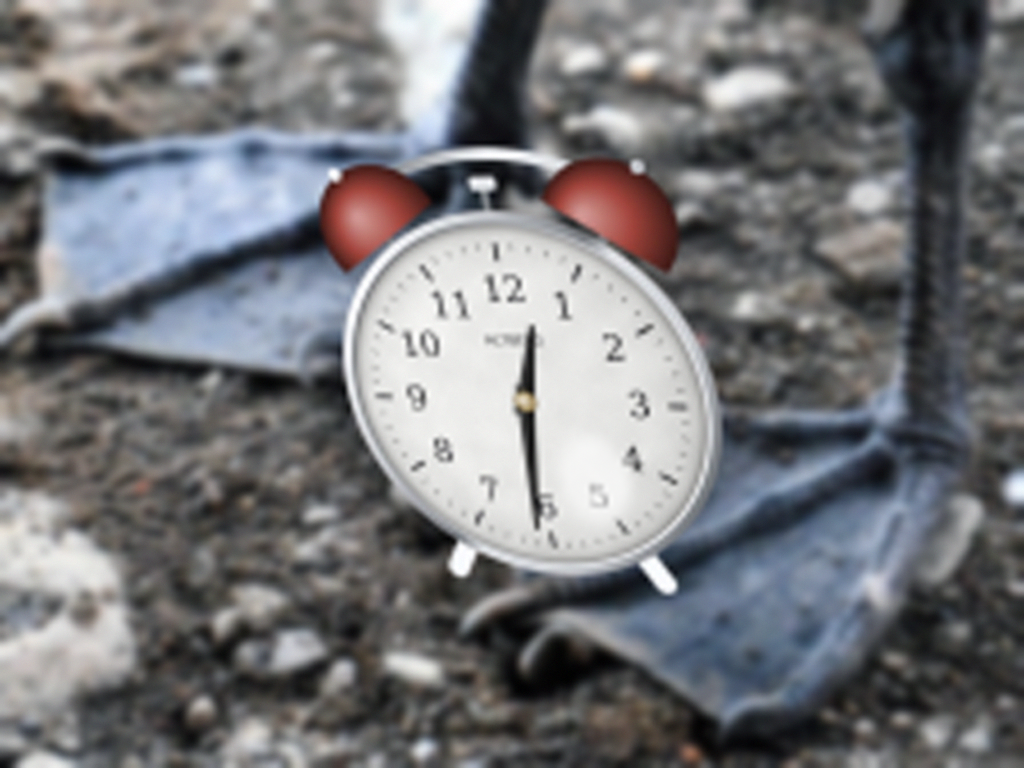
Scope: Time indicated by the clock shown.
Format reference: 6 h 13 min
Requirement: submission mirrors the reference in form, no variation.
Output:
12 h 31 min
